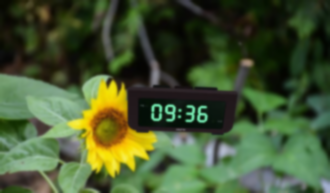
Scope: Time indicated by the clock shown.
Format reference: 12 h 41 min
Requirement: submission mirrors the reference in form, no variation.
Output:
9 h 36 min
